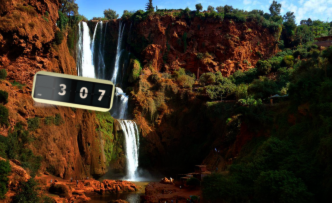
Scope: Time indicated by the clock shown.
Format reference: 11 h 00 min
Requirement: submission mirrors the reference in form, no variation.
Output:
3 h 07 min
